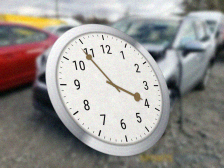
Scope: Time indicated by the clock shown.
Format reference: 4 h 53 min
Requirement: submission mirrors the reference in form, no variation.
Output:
3 h 54 min
